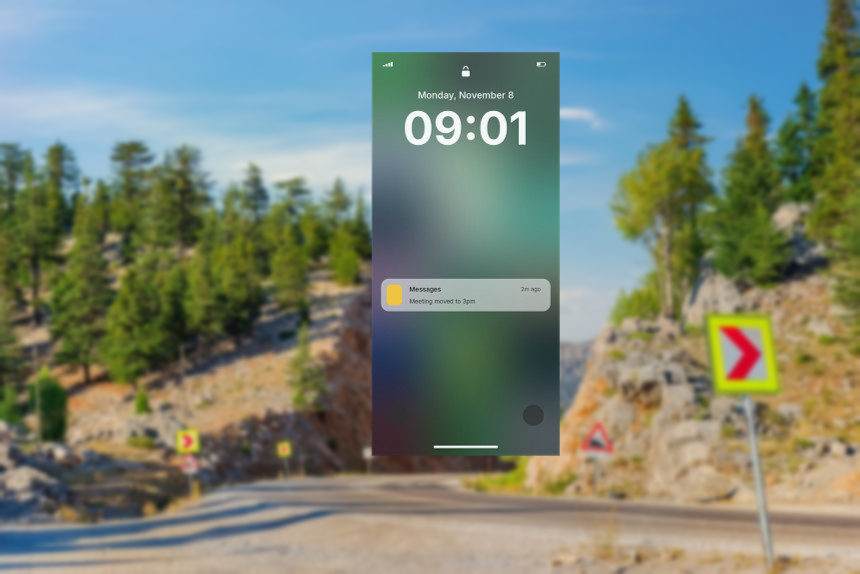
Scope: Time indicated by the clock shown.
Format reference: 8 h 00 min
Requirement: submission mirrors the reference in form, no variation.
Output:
9 h 01 min
